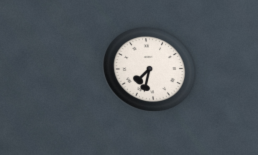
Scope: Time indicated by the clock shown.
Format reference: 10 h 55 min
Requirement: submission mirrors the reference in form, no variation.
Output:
7 h 33 min
